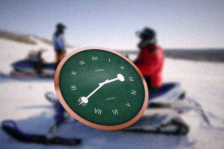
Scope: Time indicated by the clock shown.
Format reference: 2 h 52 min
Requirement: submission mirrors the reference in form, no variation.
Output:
2 h 40 min
